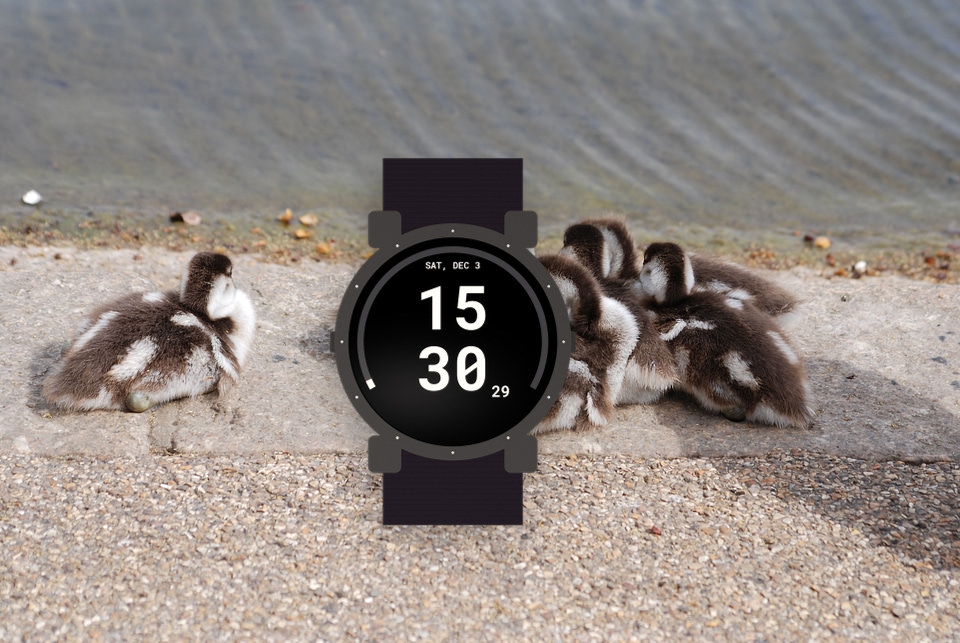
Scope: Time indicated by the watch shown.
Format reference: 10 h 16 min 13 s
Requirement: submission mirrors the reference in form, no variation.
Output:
15 h 30 min 29 s
